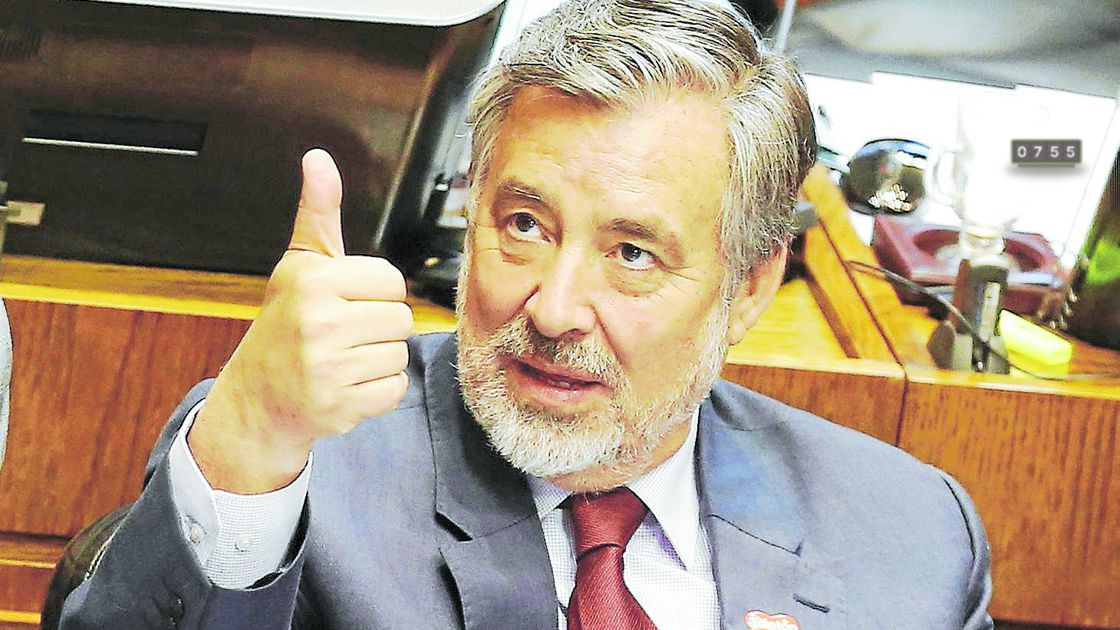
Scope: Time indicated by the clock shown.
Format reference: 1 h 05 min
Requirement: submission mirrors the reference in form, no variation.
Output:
7 h 55 min
